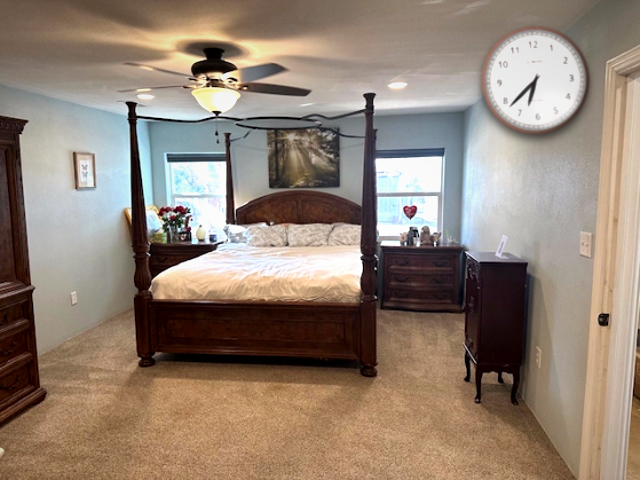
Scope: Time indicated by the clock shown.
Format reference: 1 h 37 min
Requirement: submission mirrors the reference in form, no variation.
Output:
6 h 38 min
